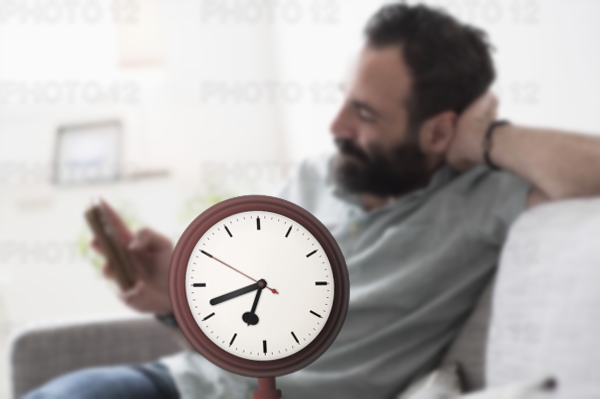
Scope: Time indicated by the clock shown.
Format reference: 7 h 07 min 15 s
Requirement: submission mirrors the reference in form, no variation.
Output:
6 h 41 min 50 s
